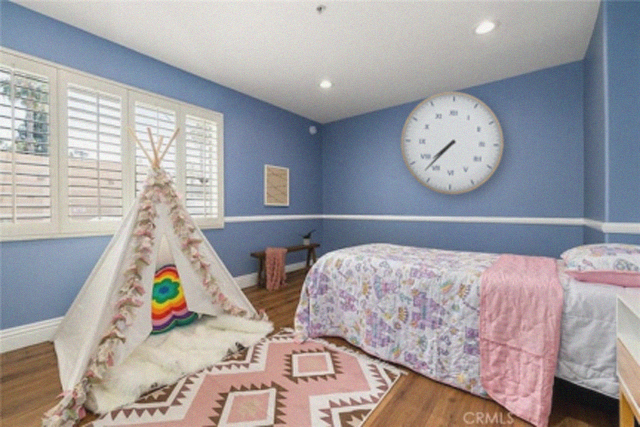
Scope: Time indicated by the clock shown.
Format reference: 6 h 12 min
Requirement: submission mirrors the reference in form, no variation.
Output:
7 h 37 min
